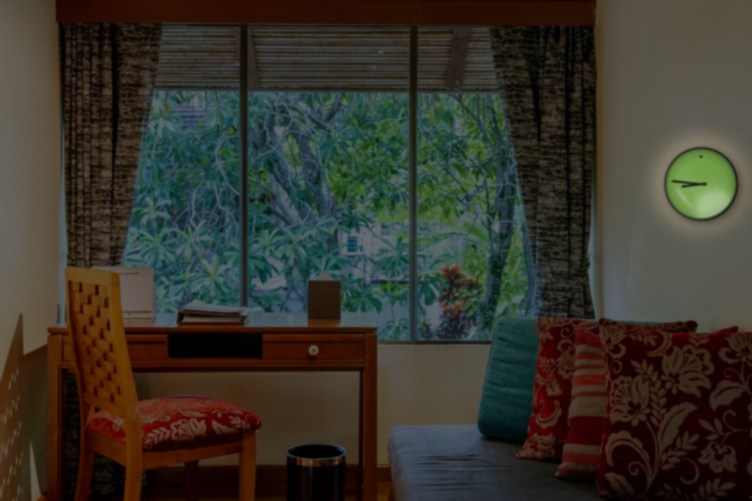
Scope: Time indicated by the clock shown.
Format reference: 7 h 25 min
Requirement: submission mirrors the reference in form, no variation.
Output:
8 h 46 min
